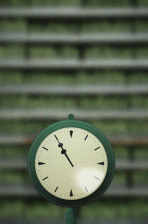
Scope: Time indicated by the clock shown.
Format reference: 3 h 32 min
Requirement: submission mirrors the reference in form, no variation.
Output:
10 h 55 min
